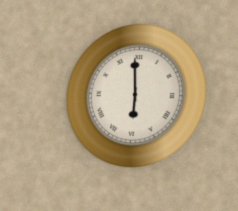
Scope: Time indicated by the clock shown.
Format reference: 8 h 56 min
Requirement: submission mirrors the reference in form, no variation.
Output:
5 h 59 min
